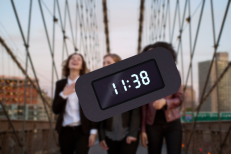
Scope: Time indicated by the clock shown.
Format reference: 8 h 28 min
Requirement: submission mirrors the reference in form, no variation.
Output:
11 h 38 min
